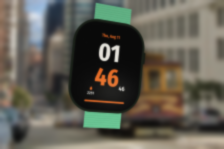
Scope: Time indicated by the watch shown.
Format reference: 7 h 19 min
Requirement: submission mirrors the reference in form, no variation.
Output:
1 h 46 min
